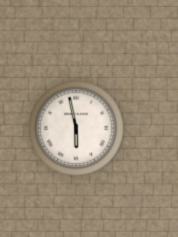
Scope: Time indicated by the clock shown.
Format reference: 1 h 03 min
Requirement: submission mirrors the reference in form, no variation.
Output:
5 h 58 min
